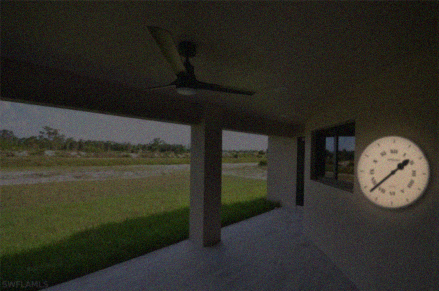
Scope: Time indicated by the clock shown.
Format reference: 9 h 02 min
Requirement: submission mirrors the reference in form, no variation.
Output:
1 h 38 min
